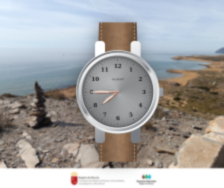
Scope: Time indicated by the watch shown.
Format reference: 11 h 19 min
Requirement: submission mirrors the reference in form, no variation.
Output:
7 h 45 min
